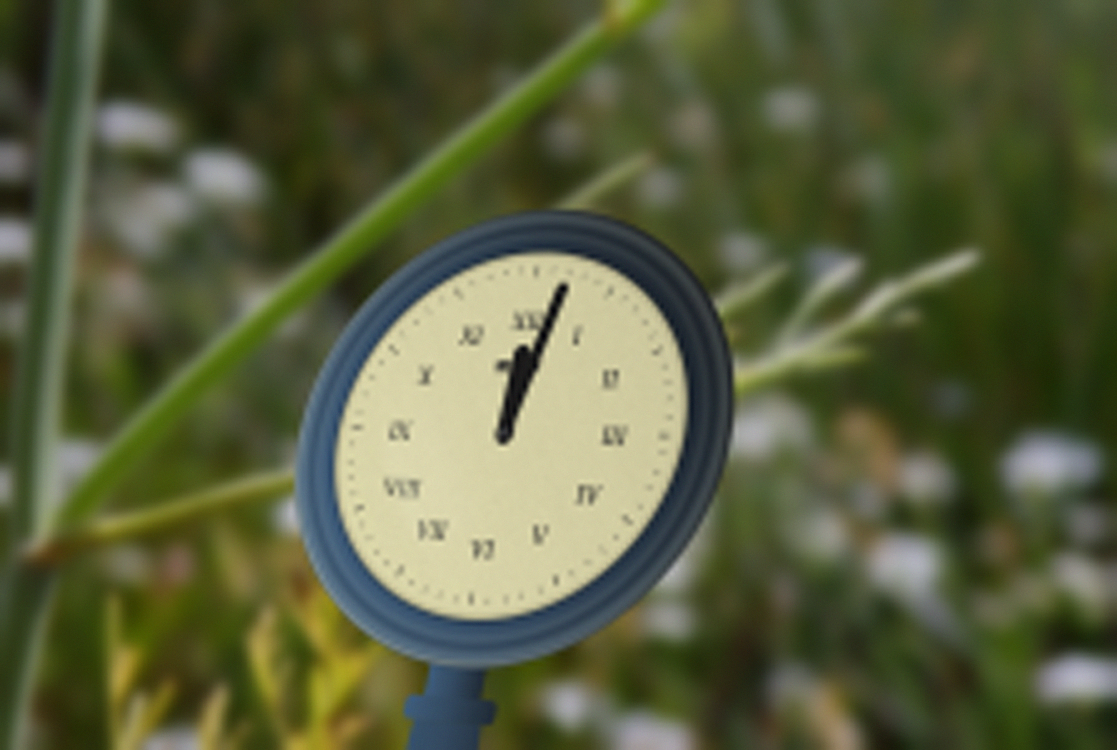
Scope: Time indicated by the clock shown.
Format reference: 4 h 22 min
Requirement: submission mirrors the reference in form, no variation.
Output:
12 h 02 min
